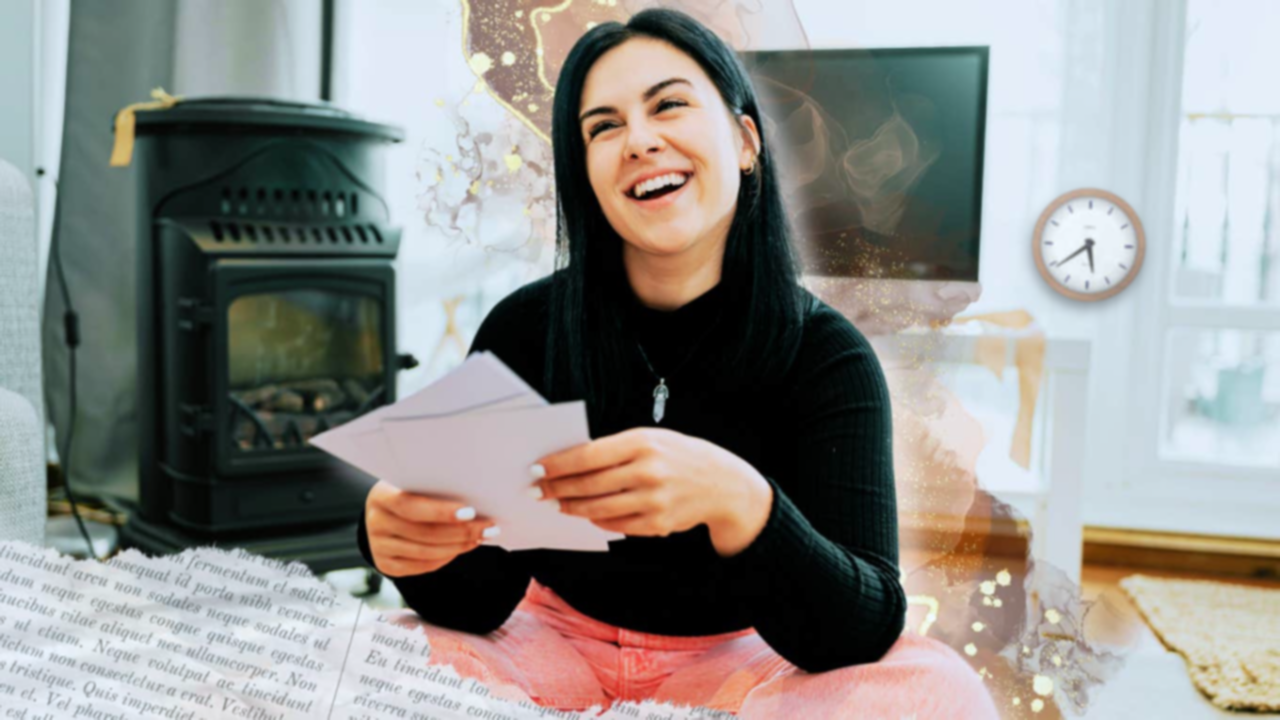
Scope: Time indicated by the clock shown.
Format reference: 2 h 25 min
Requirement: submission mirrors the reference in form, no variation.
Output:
5 h 39 min
